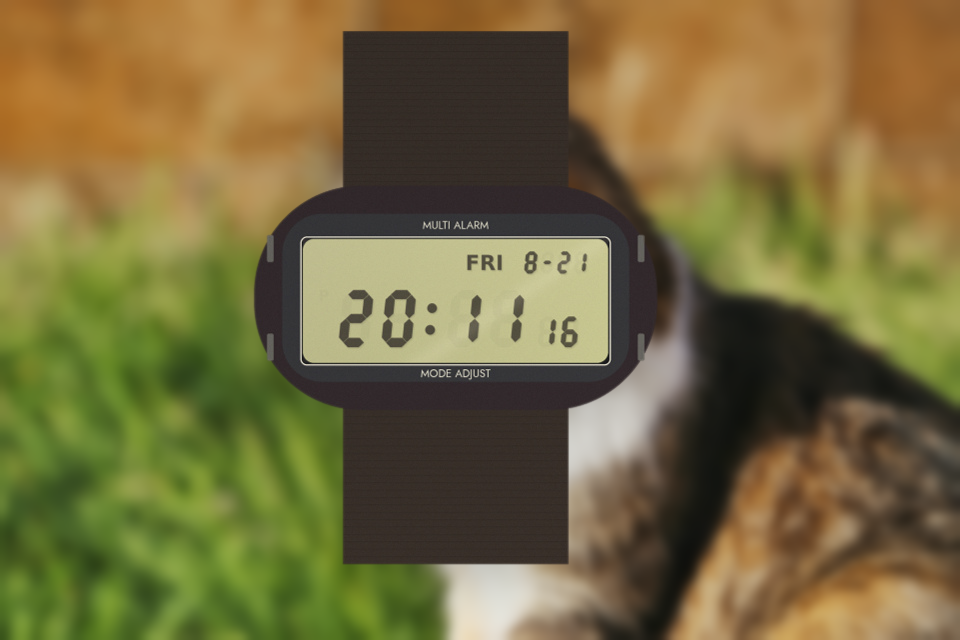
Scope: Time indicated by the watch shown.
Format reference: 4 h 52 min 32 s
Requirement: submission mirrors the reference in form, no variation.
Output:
20 h 11 min 16 s
